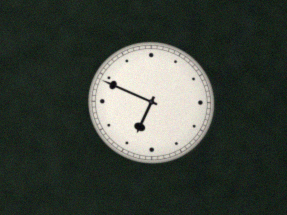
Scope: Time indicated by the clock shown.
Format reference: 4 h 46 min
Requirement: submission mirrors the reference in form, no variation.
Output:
6 h 49 min
